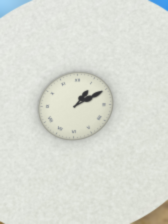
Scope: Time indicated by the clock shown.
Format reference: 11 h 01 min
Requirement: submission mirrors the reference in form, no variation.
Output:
1 h 10 min
